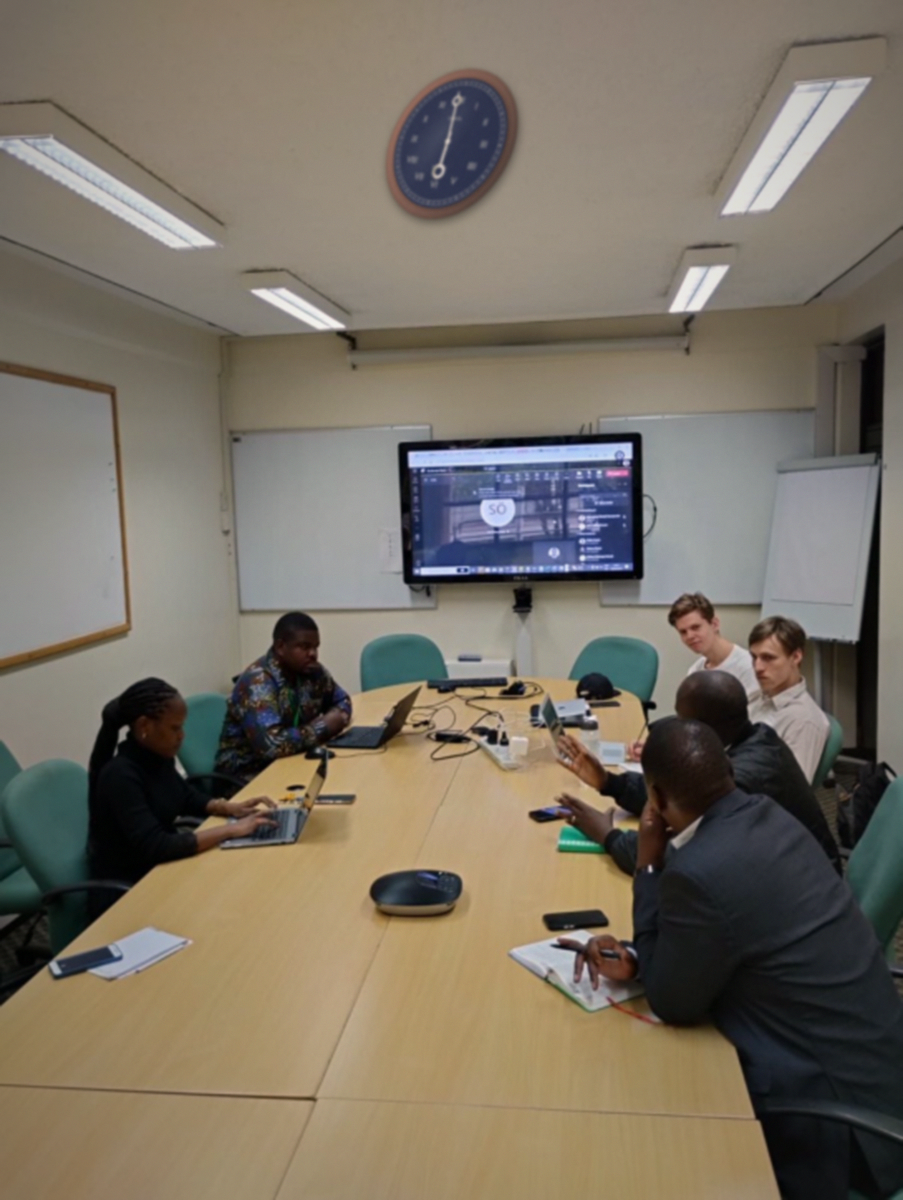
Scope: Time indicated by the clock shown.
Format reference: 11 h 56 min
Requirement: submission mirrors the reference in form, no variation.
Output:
5 h 59 min
